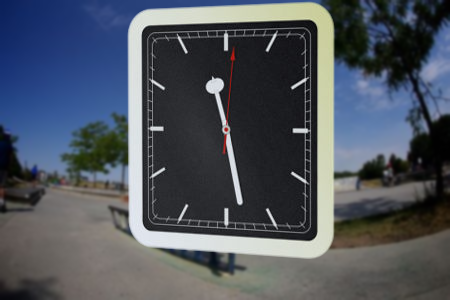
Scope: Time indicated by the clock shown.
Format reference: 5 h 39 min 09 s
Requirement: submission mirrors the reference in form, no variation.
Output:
11 h 28 min 01 s
